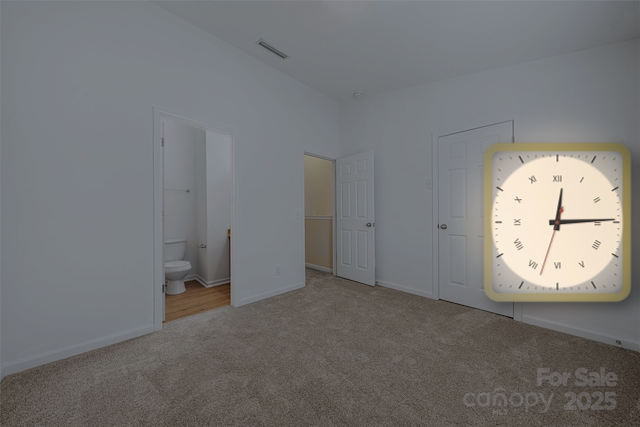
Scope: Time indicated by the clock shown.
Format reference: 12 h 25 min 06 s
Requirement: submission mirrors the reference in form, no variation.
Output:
12 h 14 min 33 s
